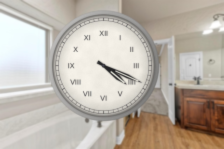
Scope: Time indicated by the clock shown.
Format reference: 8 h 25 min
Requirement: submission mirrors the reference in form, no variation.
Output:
4 h 19 min
